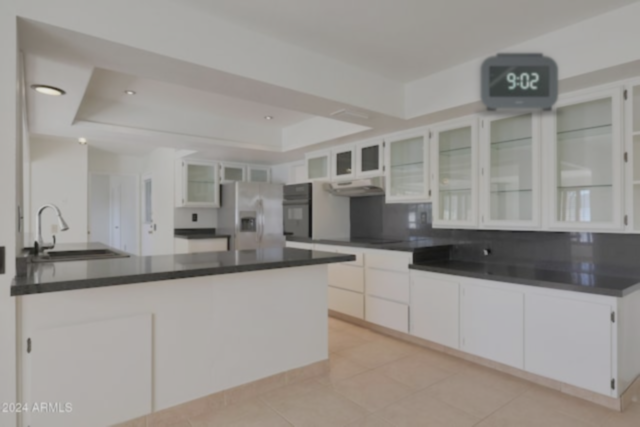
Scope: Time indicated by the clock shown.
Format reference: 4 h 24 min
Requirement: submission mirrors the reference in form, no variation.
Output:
9 h 02 min
